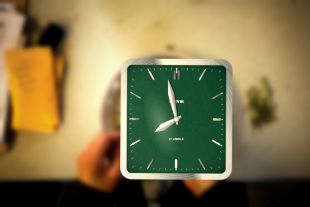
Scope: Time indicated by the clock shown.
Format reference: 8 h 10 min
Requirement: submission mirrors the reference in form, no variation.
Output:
7 h 58 min
